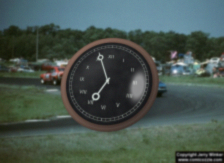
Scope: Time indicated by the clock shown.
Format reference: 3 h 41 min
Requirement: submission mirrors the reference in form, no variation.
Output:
6 h 56 min
